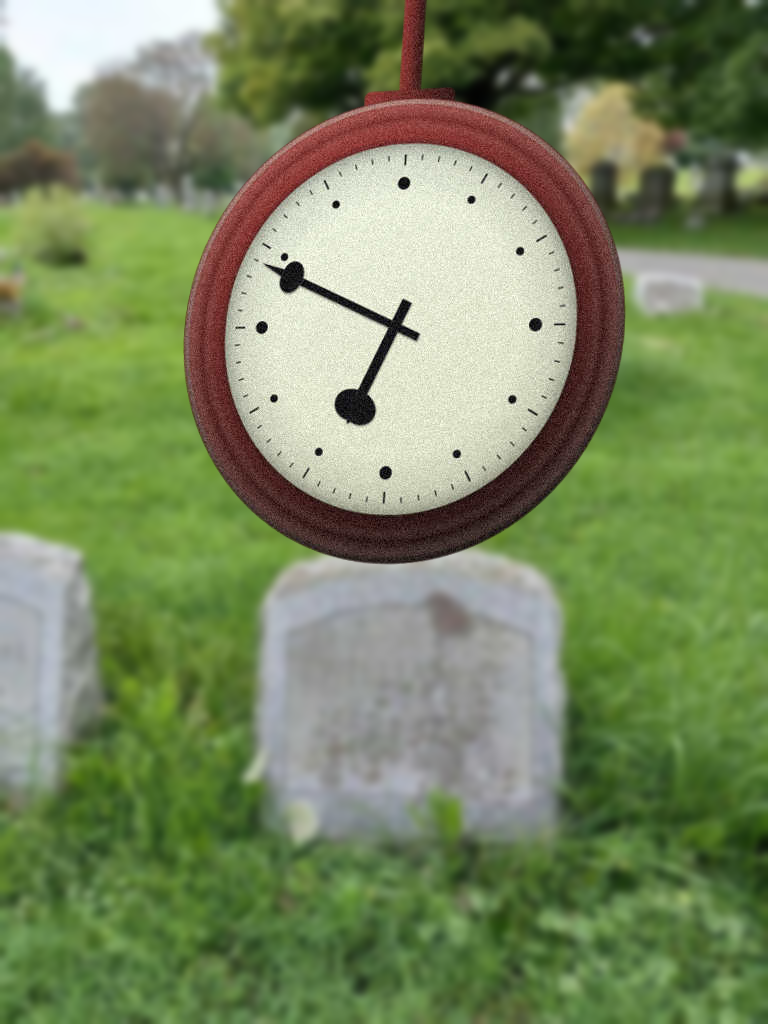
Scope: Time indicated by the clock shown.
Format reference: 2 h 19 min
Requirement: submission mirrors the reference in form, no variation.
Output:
6 h 49 min
